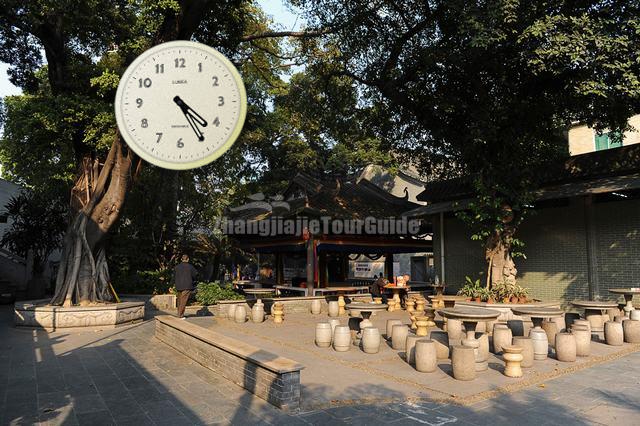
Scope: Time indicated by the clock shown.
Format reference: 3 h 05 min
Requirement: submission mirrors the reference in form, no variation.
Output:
4 h 25 min
